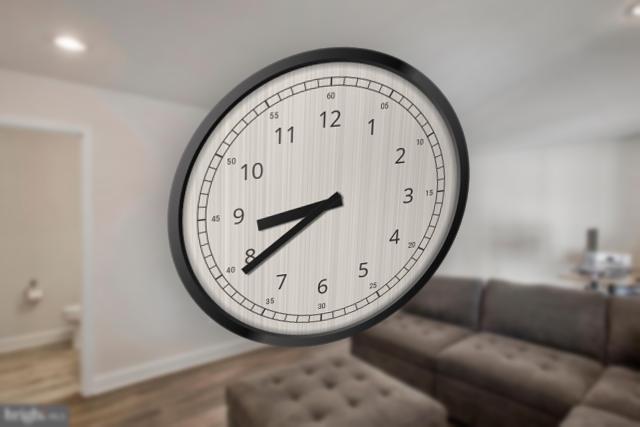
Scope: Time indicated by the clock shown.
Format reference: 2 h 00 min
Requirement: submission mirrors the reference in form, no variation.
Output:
8 h 39 min
